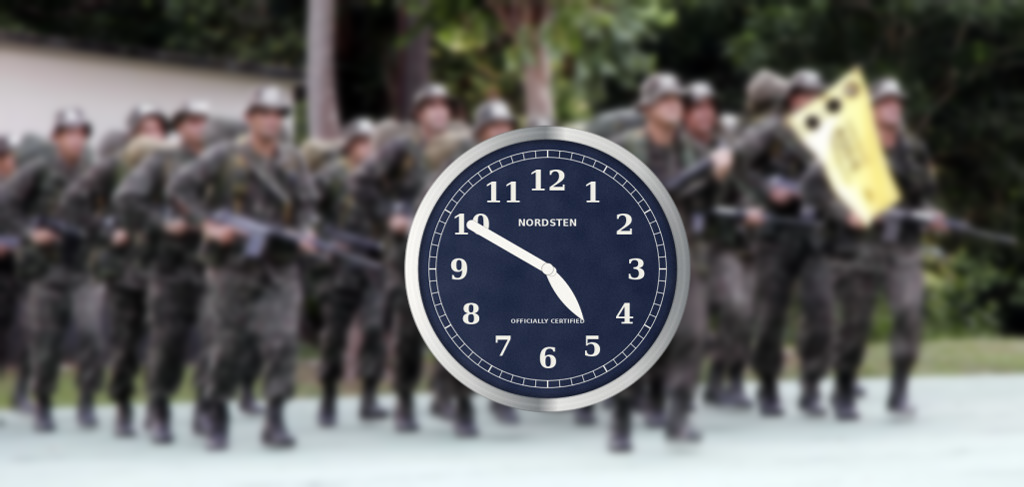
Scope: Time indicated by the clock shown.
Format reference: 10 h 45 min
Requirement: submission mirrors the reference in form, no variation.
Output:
4 h 50 min
